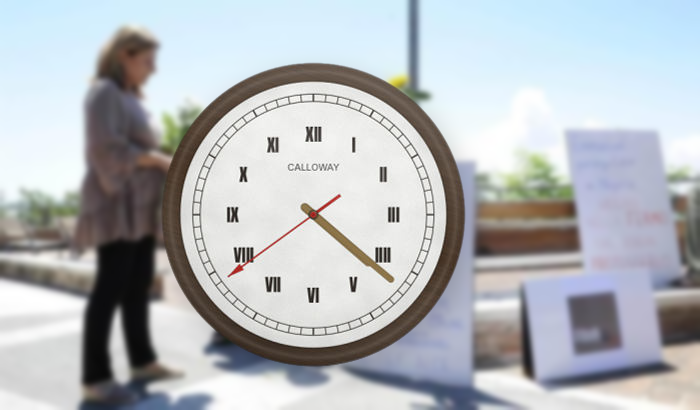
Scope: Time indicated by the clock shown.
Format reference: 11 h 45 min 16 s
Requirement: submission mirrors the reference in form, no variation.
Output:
4 h 21 min 39 s
